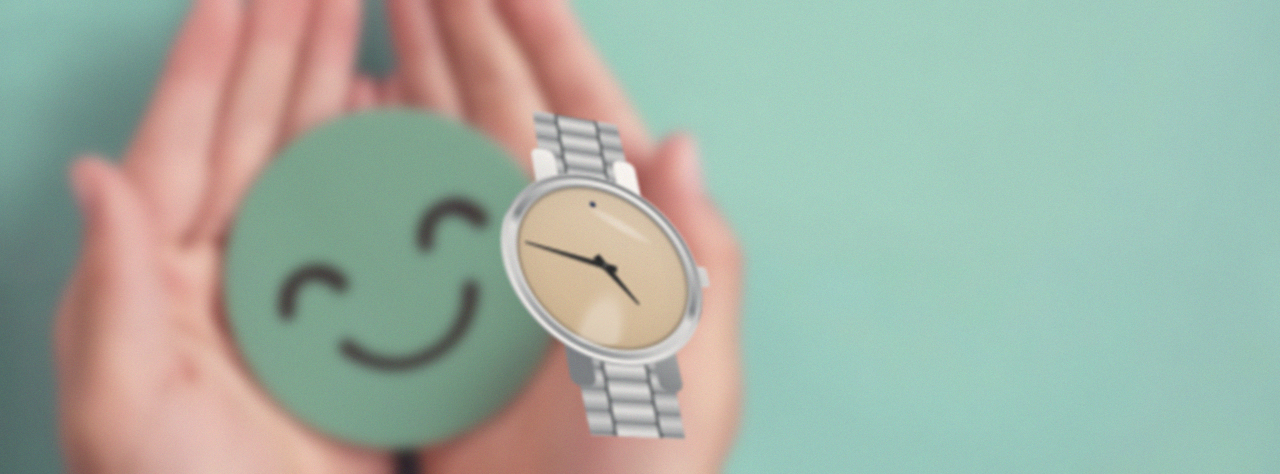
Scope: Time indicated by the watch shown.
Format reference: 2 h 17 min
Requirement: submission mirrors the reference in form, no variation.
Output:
4 h 47 min
